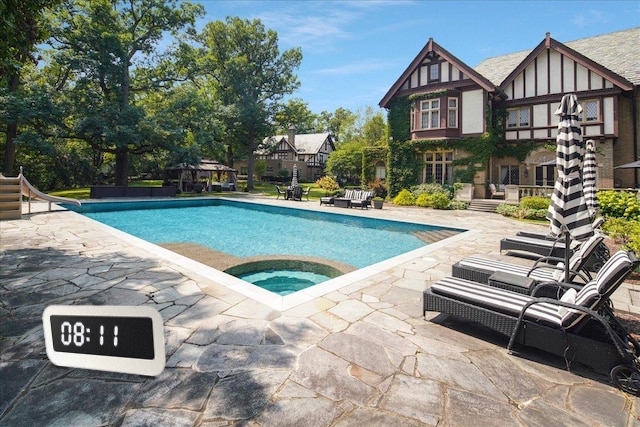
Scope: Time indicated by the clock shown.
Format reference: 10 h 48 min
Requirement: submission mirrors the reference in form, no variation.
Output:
8 h 11 min
